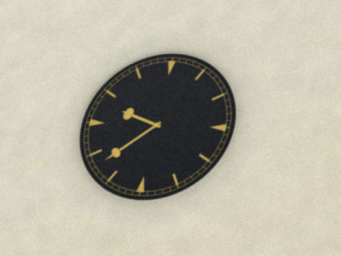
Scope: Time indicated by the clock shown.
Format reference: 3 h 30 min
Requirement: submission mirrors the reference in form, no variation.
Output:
9 h 38 min
